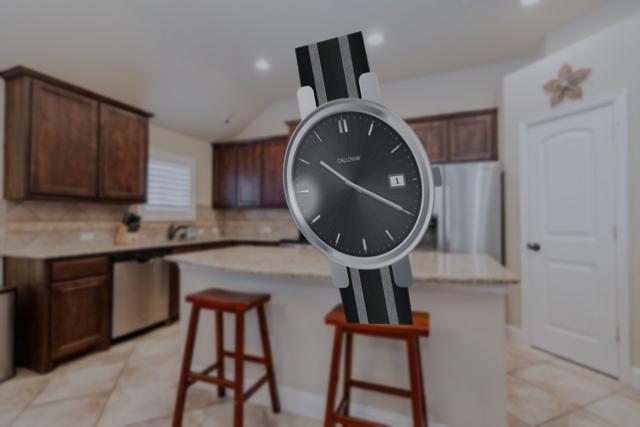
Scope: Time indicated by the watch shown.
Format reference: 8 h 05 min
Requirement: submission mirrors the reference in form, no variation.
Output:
10 h 20 min
